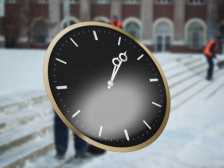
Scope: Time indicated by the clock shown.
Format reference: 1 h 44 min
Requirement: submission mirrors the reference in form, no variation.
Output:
1 h 07 min
